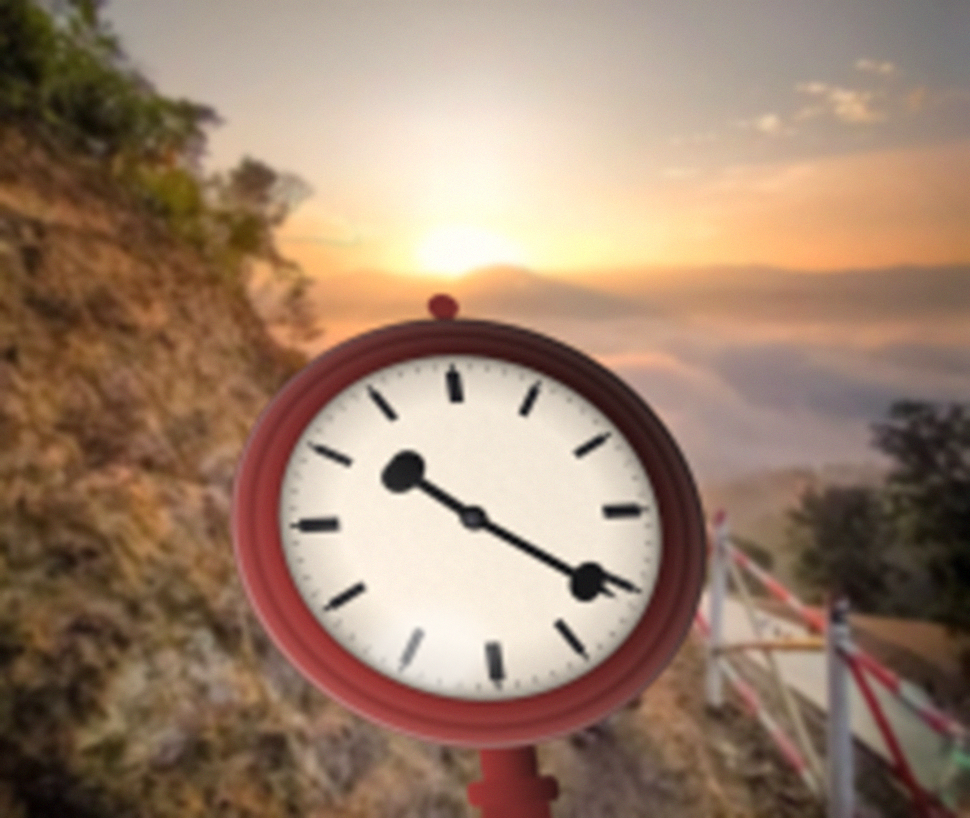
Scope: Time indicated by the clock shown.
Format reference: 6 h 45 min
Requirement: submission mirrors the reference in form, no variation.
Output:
10 h 21 min
